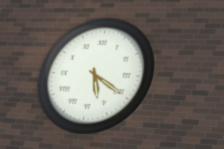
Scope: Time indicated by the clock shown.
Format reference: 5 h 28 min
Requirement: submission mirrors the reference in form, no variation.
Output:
5 h 20 min
